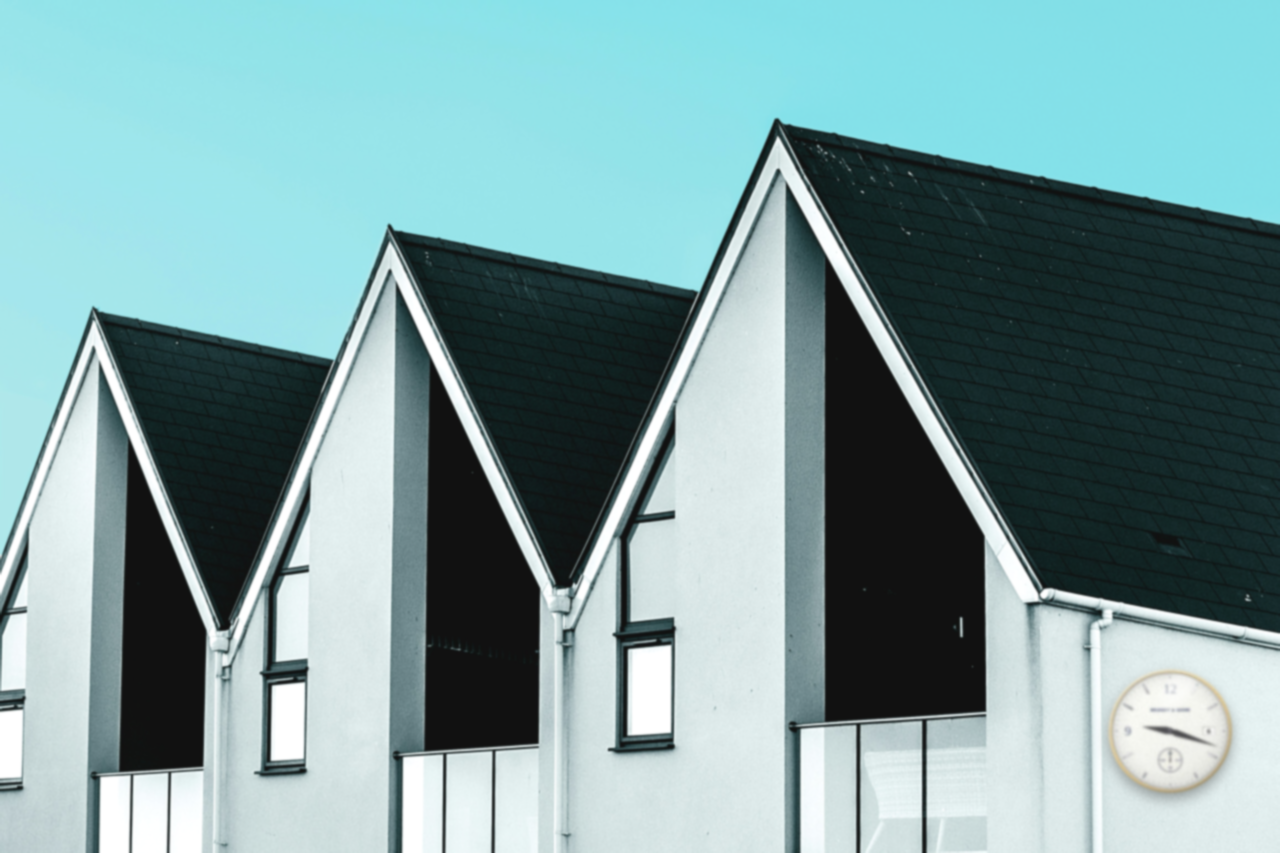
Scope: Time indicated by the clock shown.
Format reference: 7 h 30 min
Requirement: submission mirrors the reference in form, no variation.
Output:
9 h 18 min
